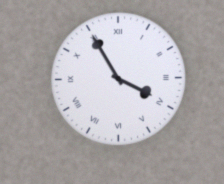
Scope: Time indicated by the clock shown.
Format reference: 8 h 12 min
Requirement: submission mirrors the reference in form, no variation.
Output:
3 h 55 min
